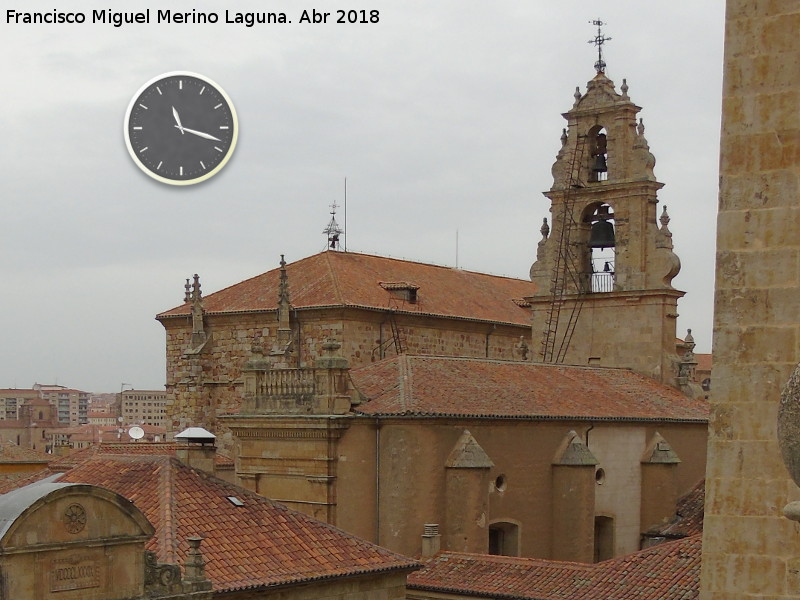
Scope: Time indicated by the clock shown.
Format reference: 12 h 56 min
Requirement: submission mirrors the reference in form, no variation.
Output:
11 h 18 min
